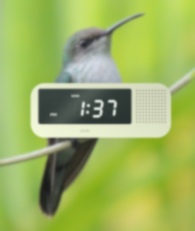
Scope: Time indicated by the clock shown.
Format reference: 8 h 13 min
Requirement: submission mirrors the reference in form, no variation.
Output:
1 h 37 min
